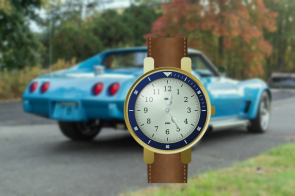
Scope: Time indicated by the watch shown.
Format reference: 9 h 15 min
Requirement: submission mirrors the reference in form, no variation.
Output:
12 h 24 min
